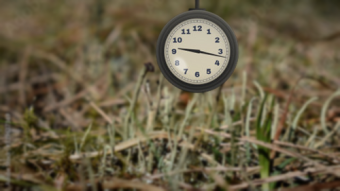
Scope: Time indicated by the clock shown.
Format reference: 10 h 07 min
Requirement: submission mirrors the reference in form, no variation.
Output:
9 h 17 min
